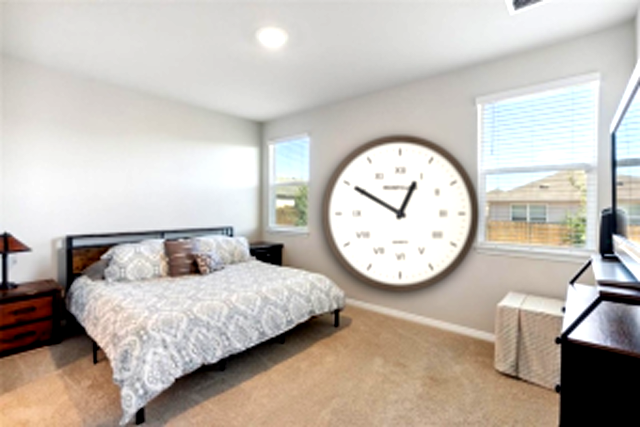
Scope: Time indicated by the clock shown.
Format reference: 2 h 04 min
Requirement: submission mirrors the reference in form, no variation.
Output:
12 h 50 min
